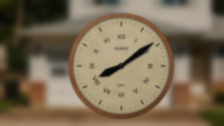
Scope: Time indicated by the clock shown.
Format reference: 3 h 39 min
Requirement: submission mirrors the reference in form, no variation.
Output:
8 h 09 min
